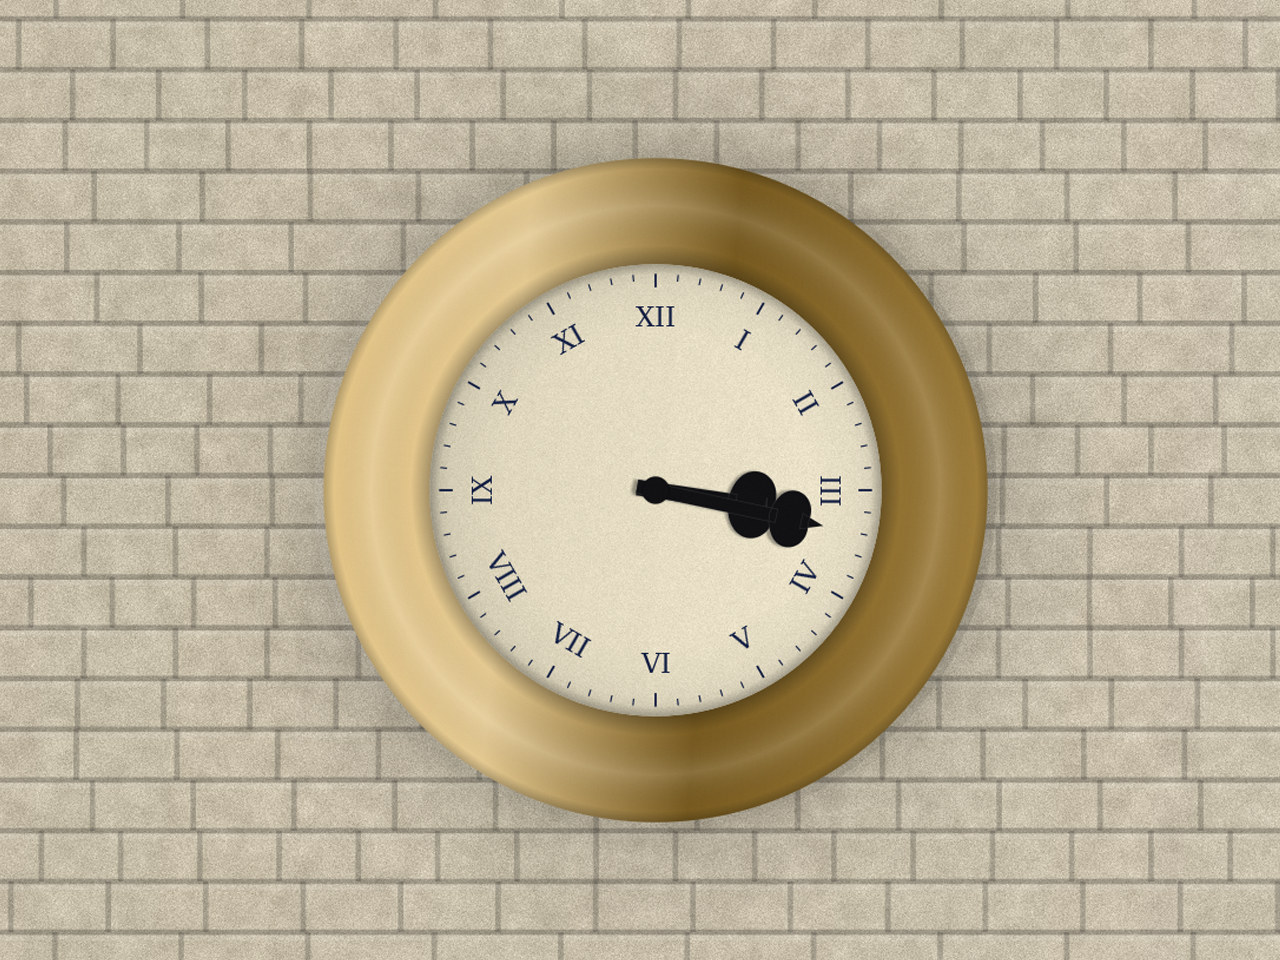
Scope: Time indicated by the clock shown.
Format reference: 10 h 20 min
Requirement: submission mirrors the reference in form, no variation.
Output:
3 h 17 min
